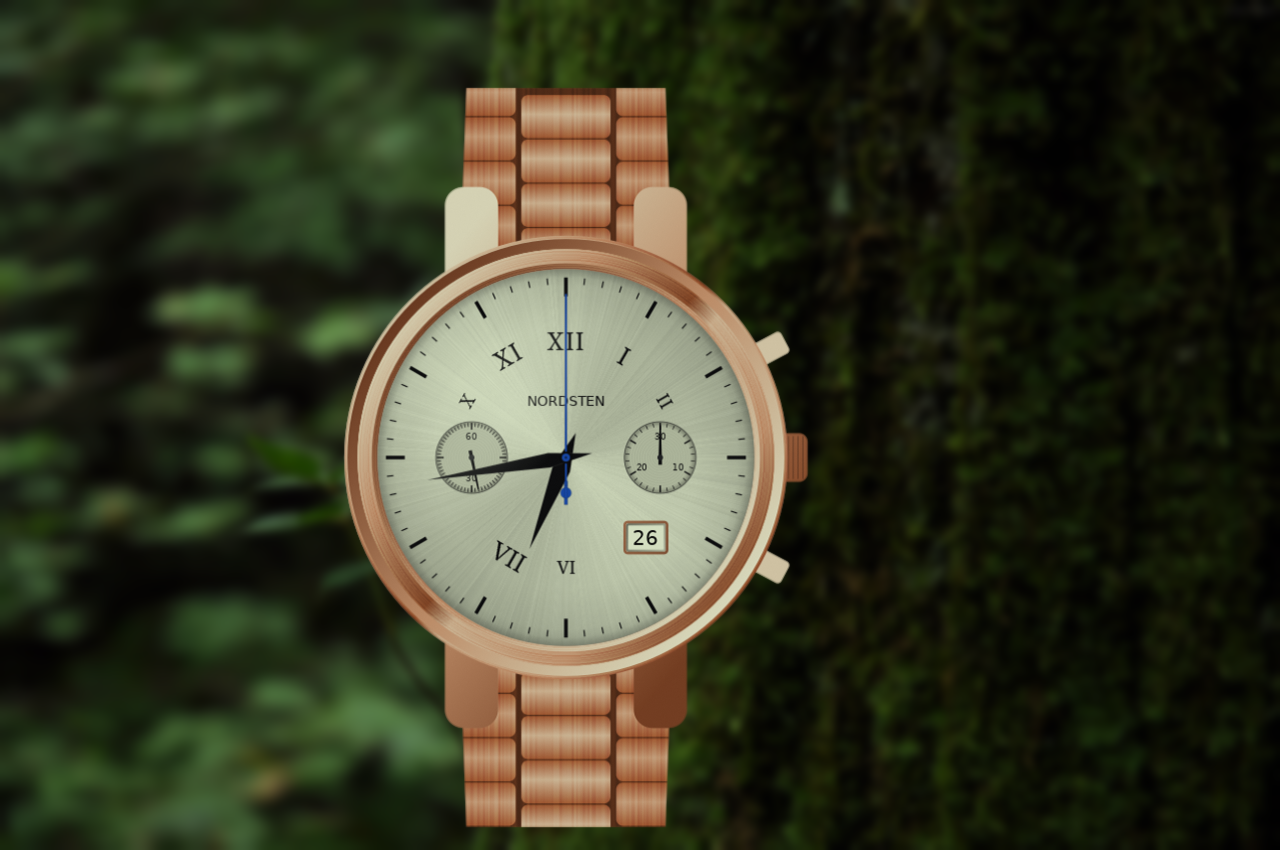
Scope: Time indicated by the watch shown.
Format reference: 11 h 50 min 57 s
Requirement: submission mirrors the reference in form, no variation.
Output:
6 h 43 min 28 s
